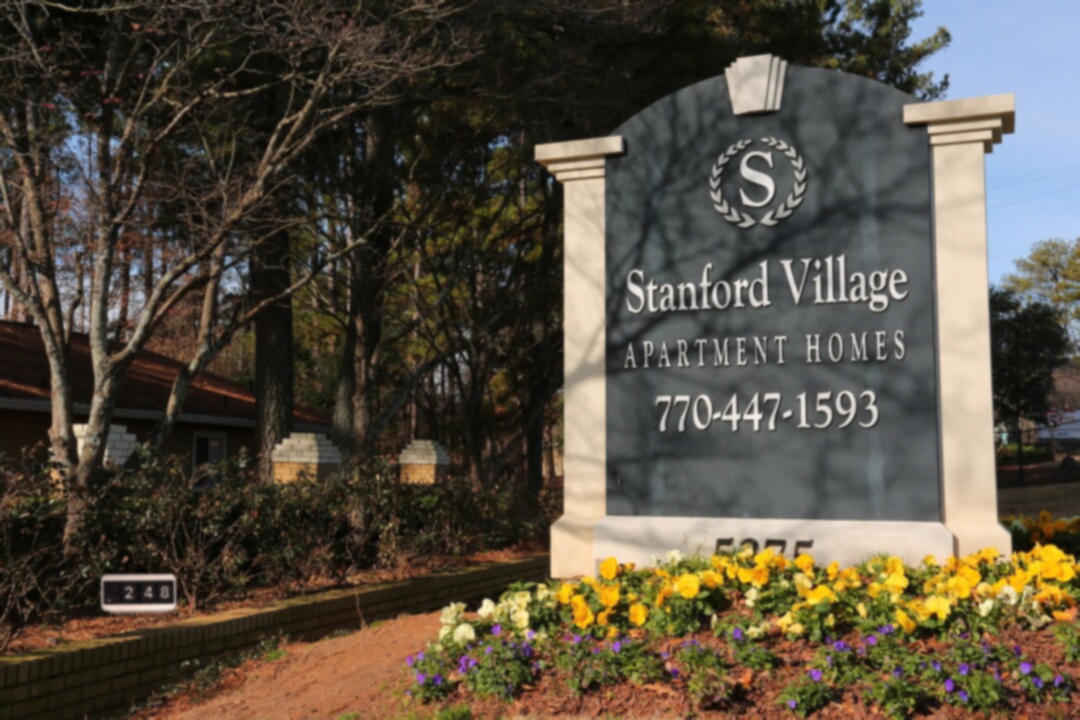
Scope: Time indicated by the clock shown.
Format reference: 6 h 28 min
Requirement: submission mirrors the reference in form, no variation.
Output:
2 h 48 min
